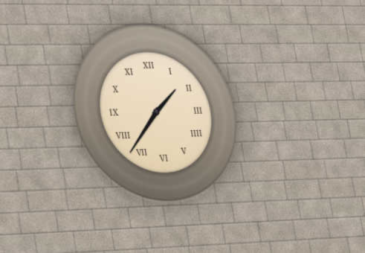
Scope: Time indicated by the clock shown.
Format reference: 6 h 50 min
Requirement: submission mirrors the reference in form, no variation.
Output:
1 h 37 min
